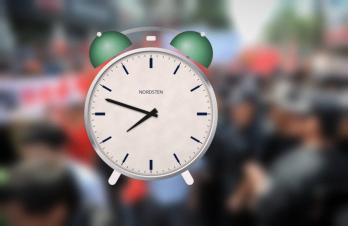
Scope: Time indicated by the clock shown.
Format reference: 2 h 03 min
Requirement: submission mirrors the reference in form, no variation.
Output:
7 h 48 min
